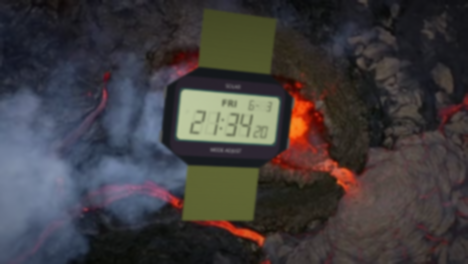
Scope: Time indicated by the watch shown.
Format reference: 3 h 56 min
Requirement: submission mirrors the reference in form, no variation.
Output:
21 h 34 min
